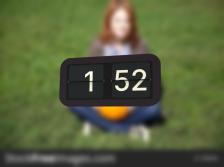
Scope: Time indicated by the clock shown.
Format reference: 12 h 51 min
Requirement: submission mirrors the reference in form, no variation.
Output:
1 h 52 min
